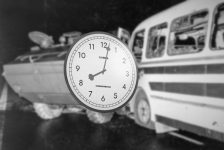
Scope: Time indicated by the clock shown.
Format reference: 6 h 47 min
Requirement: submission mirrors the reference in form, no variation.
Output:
8 h 02 min
